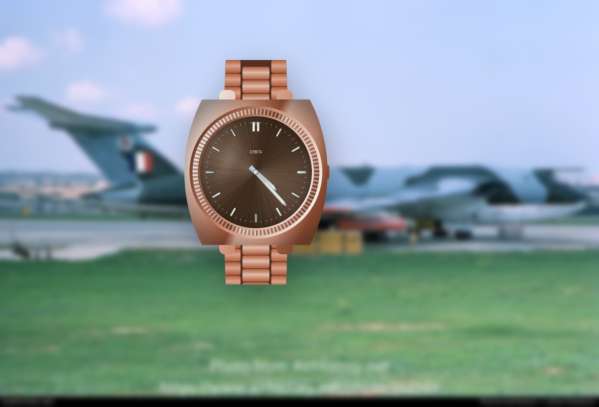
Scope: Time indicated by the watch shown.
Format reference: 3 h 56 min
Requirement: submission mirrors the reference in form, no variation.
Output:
4 h 23 min
